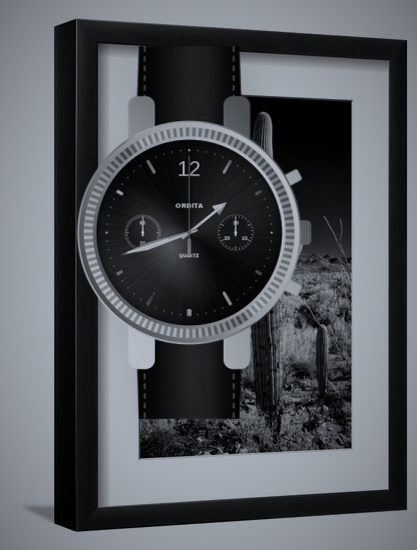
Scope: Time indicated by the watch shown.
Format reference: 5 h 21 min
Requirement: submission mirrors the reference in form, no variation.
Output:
1 h 42 min
